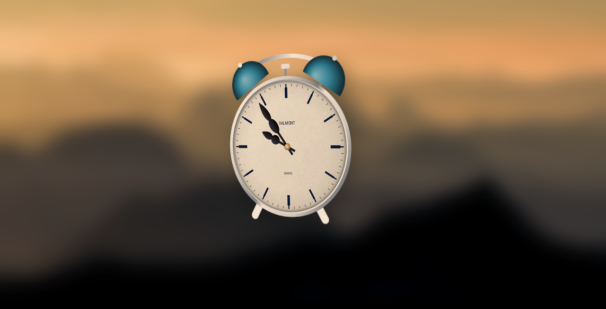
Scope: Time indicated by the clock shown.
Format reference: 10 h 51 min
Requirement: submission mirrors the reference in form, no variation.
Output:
9 h 54 min
